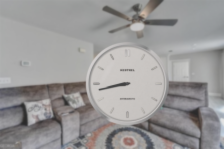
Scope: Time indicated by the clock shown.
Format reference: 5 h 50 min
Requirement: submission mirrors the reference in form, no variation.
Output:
8 h 43 min
